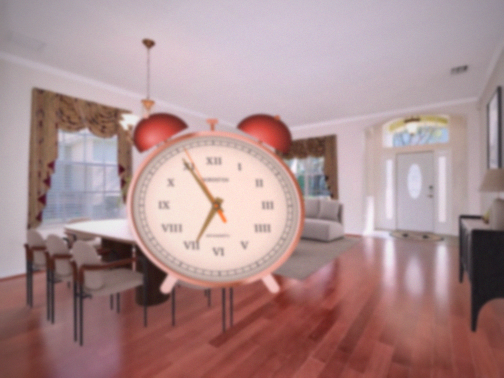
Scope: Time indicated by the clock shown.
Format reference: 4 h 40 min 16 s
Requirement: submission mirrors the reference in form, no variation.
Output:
6 h 54 min 56 s
